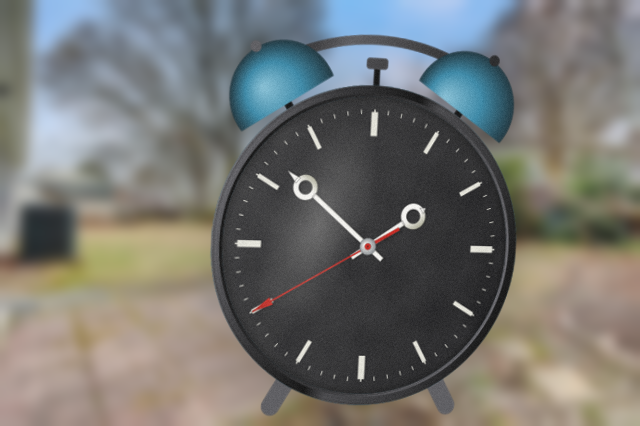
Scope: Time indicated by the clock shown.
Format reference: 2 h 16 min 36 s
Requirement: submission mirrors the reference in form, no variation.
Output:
1 h 51 min 40 s
